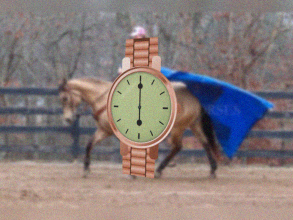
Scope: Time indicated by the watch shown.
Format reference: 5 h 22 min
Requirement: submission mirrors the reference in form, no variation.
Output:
6 h 00 min
